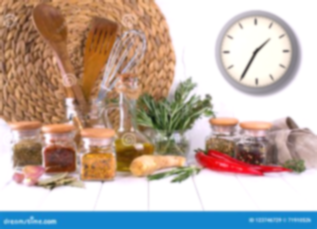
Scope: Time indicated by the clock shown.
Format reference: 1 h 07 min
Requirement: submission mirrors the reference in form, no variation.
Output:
1 h 35 min
